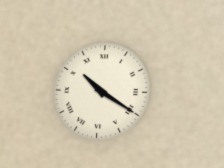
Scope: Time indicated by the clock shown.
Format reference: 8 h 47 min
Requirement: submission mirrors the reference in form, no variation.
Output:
10 h 20 min
